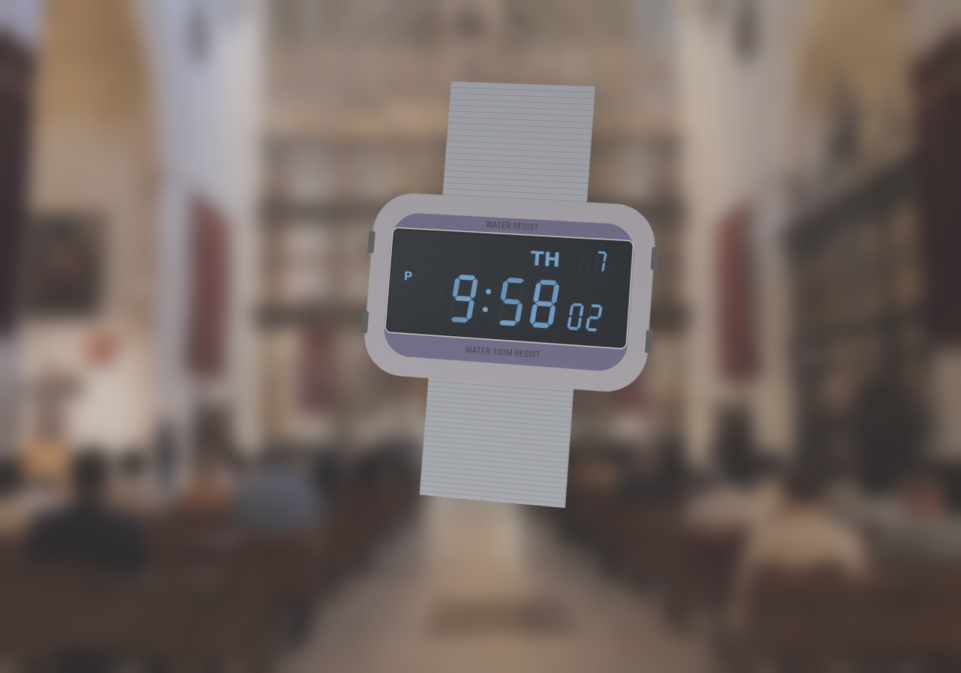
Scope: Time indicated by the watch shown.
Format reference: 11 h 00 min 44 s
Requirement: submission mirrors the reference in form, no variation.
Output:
9 h 58 min 02 s
